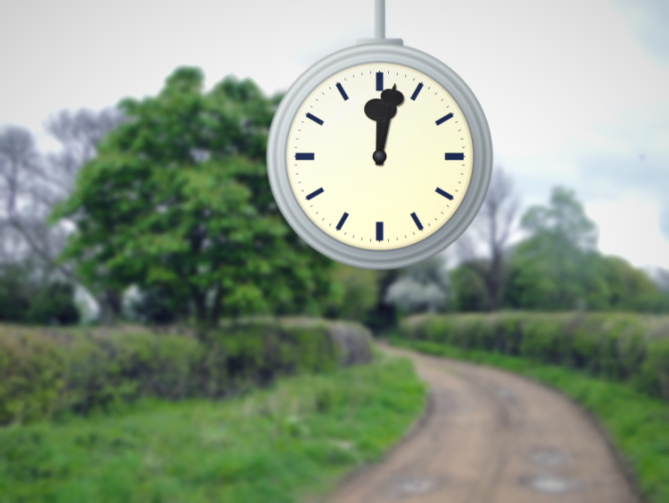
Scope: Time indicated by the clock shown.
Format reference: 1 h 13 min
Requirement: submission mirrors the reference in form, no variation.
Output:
12 h 02 min
